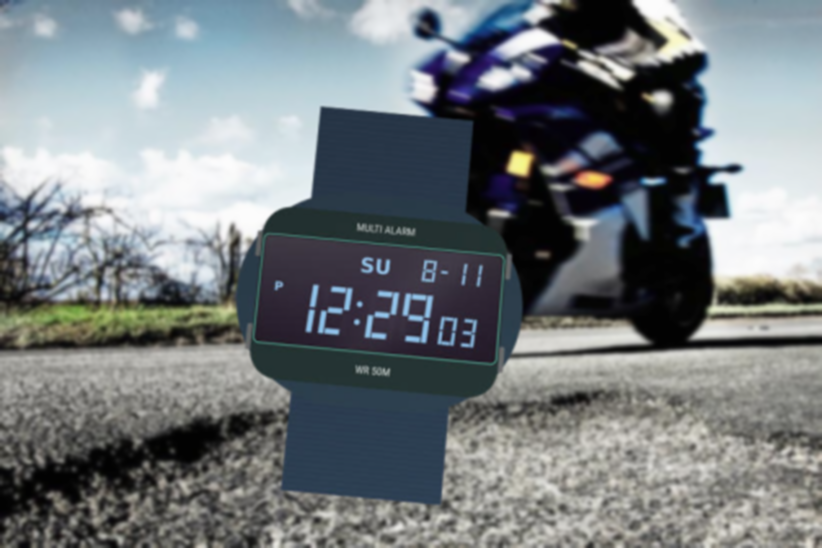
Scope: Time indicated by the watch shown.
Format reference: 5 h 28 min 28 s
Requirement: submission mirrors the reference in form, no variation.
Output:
12 h 29 min 03 s
